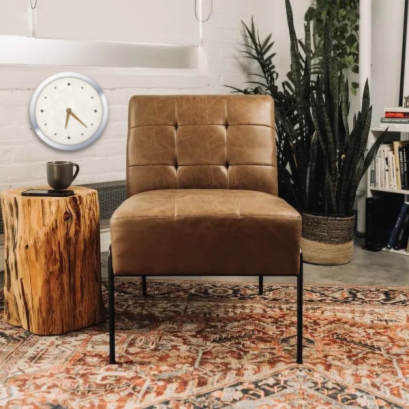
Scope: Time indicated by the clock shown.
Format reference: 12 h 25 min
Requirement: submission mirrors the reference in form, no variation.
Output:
6 h 22 min
